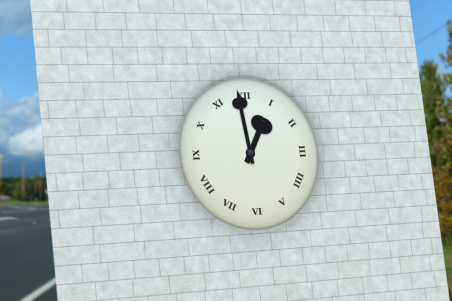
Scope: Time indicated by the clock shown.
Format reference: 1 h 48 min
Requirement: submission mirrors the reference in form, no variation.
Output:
12 h 59 min
